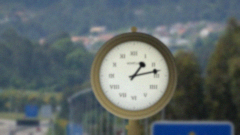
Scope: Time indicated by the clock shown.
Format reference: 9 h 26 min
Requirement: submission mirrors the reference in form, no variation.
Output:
1 h 13 min
